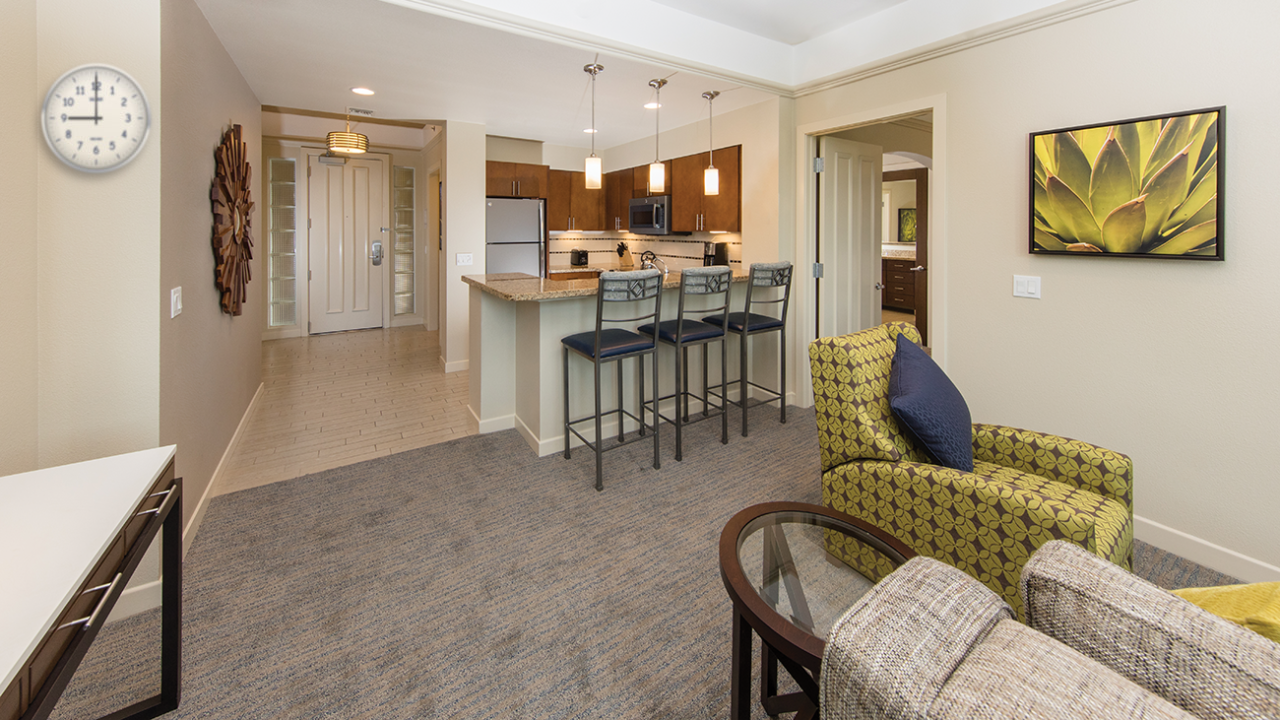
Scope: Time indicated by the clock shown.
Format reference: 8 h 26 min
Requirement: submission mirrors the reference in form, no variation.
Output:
9 h 00 min
